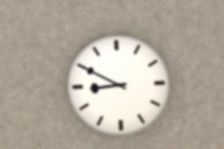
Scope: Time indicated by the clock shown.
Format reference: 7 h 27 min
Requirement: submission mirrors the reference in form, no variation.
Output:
8 h 50 min
